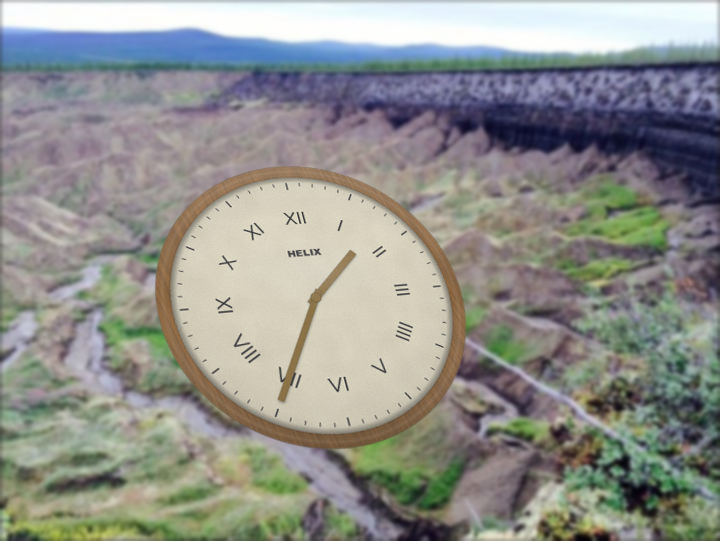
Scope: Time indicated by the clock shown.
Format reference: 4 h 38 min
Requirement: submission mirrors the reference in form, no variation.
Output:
1 h 35 min
